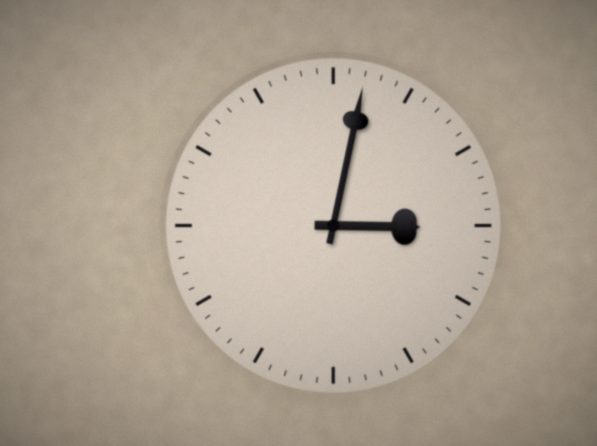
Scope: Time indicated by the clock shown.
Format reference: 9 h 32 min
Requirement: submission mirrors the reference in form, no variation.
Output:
3 h 02 min
